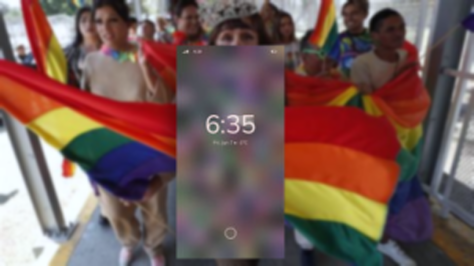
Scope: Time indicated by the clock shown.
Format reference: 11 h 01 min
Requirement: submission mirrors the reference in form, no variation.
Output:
6 h 35 min
